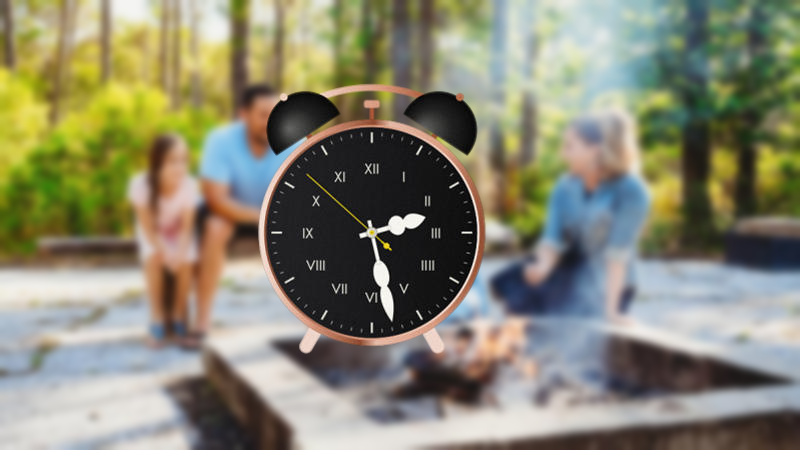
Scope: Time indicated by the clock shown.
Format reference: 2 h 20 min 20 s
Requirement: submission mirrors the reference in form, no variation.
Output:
2 h 27 min 52 s
